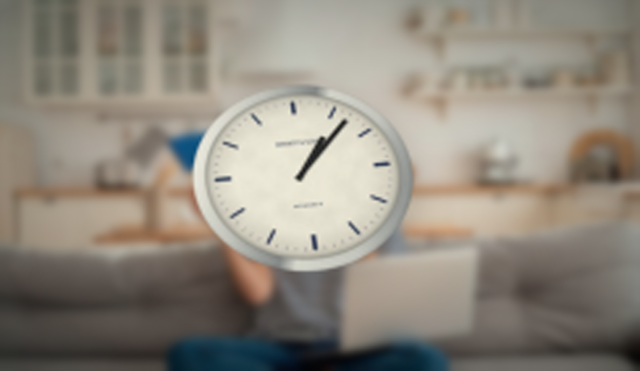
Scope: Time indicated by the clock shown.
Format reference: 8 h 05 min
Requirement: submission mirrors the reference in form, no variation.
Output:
1 h 07 min
